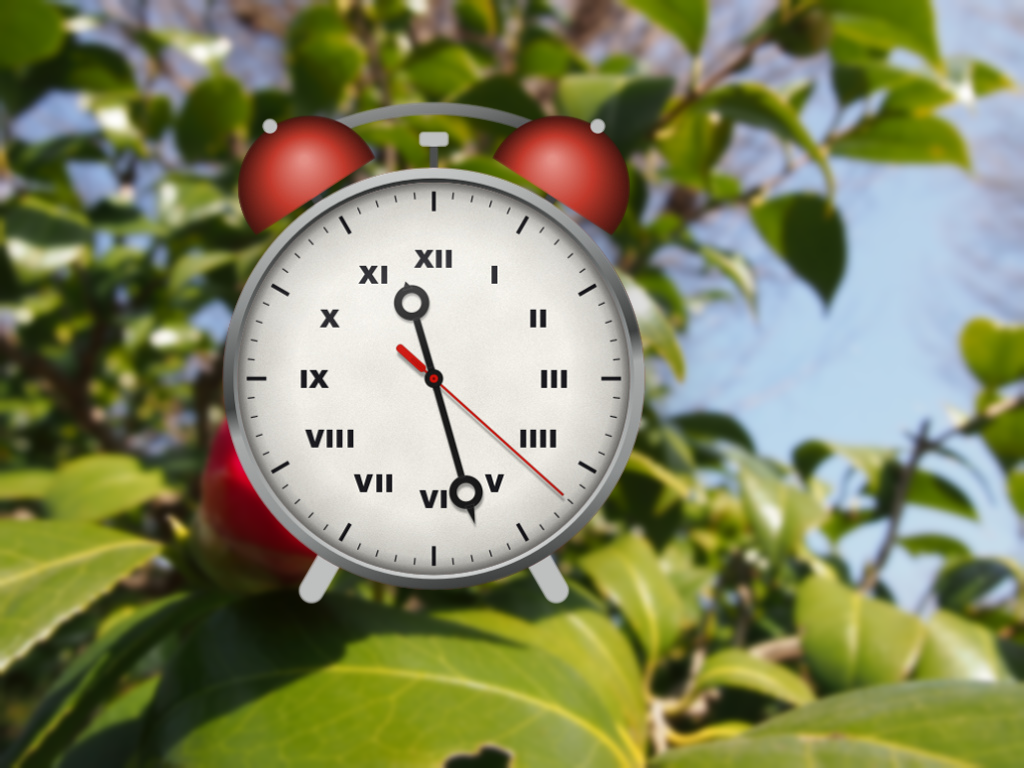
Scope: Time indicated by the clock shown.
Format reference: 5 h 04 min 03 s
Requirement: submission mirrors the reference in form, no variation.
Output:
11 h 27 min 22 s
